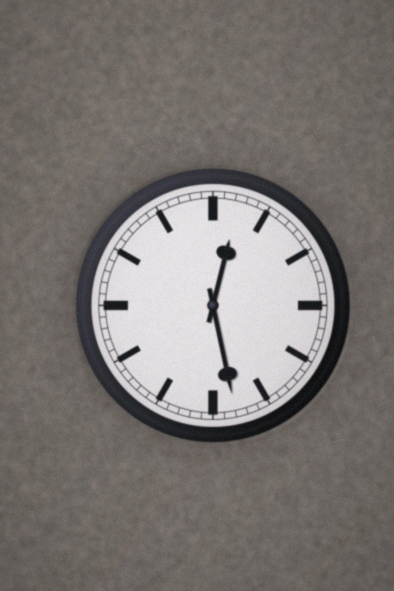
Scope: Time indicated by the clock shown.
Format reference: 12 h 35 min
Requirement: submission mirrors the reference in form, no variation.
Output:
12 h 28 min
